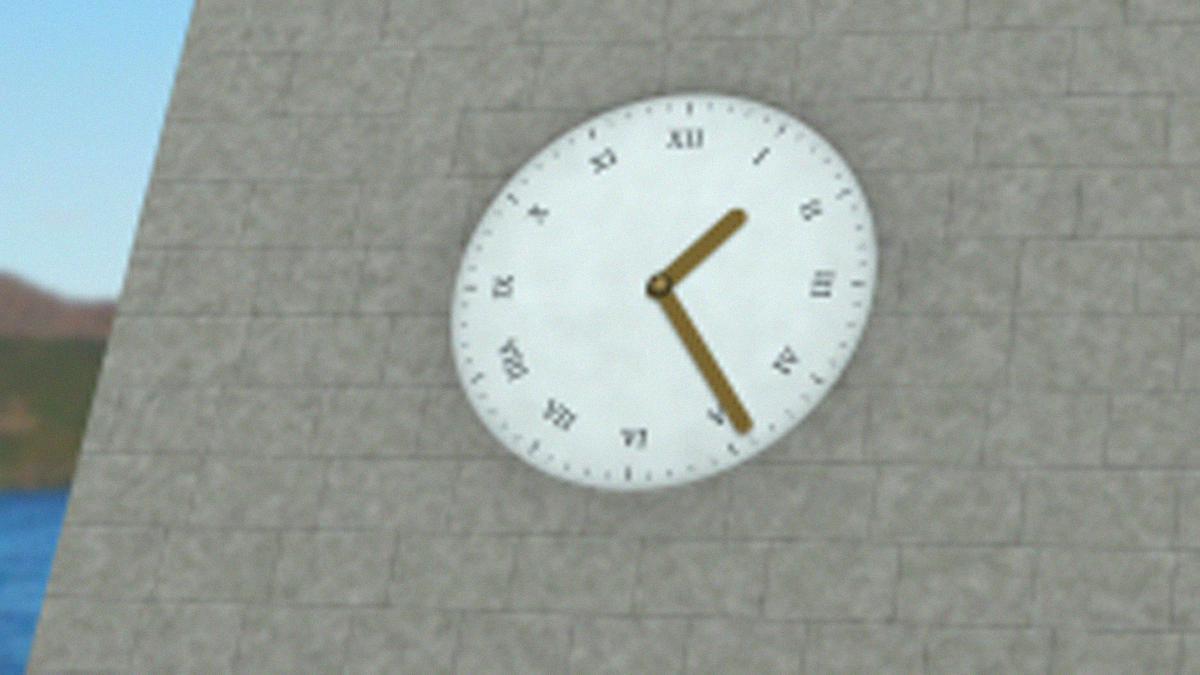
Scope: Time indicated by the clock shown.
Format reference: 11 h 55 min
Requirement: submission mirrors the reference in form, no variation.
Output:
1 h 24 min
